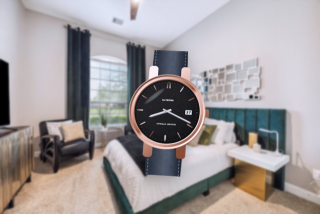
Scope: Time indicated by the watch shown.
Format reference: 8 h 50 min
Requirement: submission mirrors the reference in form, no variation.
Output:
8 h 19 min
